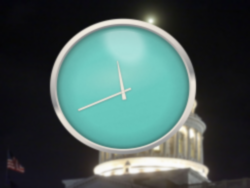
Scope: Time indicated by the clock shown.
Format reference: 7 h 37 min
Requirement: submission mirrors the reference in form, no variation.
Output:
11 h 41 min
